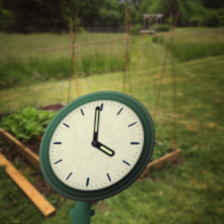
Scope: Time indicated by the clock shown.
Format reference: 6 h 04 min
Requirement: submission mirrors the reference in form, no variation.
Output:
3 h 59 min
